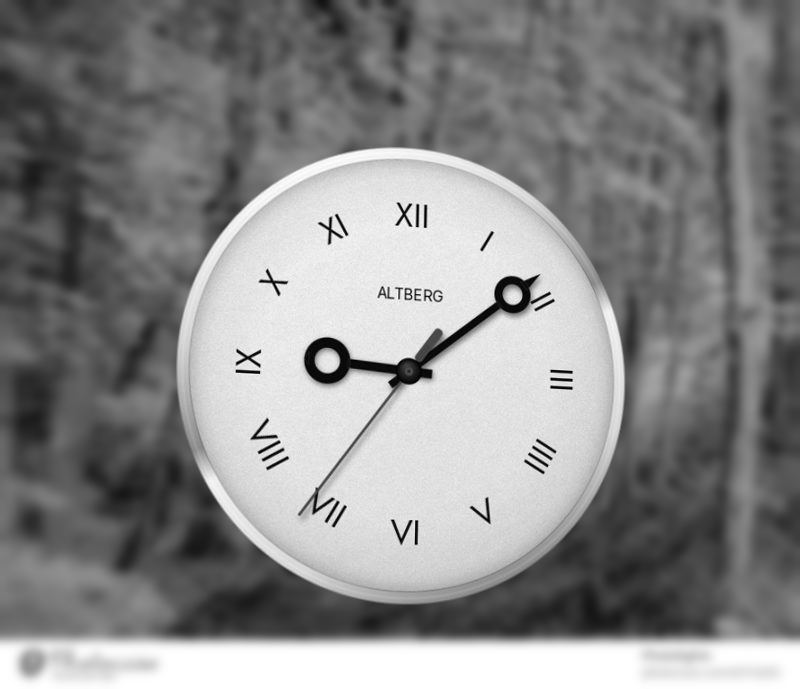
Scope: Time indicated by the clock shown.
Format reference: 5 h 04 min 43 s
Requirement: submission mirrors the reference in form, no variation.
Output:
9 h 08 min 36 s
